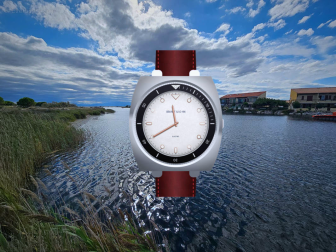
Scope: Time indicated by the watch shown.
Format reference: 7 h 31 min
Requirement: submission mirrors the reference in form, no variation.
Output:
11 h 40 min
